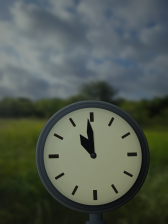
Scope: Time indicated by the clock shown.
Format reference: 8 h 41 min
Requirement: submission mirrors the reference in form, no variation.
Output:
10 h 59 min
